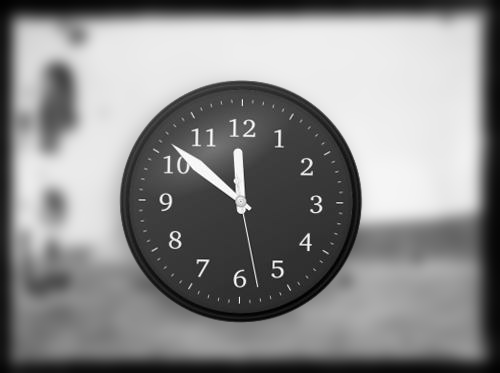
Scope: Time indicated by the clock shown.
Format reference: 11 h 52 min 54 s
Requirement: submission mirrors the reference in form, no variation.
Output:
11 h 51 min 28 s
